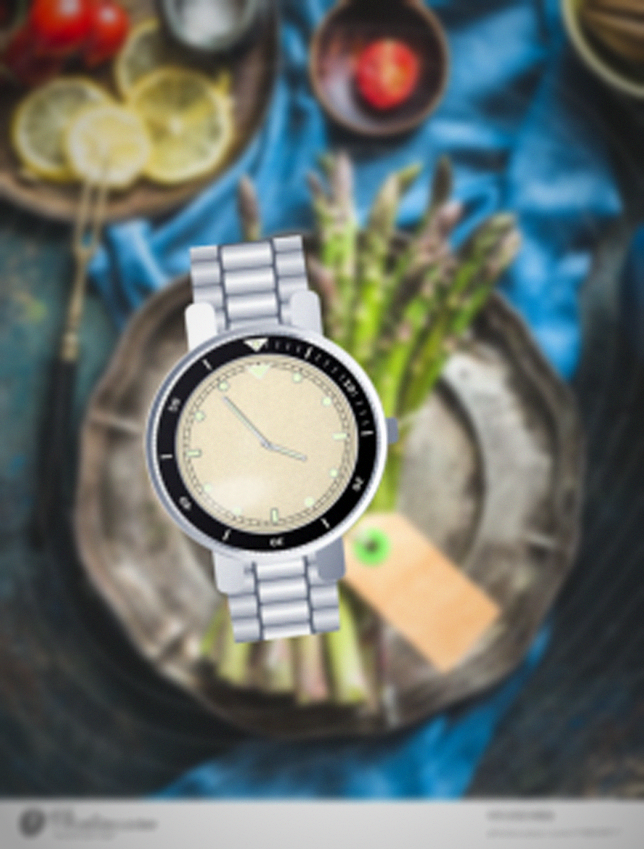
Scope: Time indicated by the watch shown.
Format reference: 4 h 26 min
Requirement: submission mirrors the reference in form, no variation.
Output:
3 h 54 min
